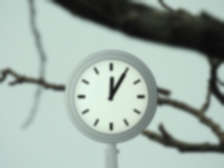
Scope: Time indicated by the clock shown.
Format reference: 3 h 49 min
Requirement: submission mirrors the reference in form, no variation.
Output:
12 h 05 min
